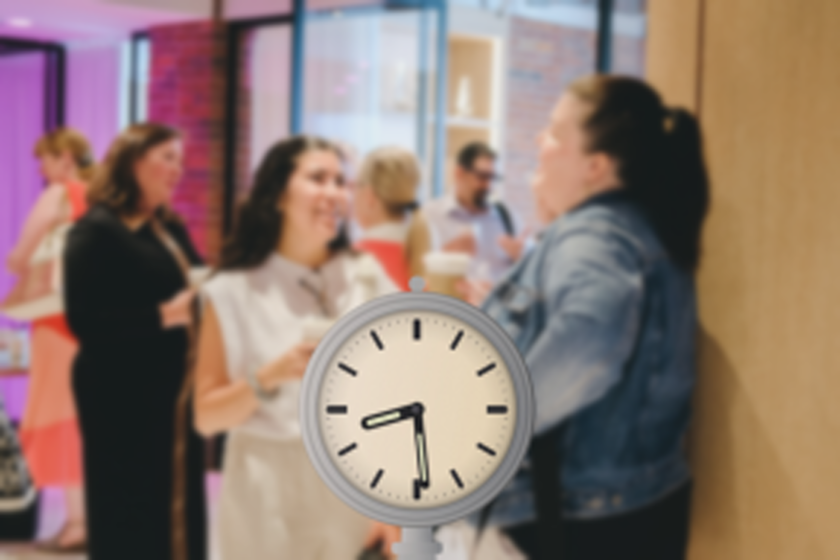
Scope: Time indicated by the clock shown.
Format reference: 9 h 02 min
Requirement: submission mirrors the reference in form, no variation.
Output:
8 h 29 min
